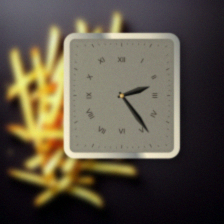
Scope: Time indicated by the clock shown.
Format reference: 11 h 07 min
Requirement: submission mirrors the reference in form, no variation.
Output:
2 h 24 min
